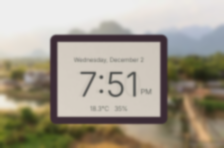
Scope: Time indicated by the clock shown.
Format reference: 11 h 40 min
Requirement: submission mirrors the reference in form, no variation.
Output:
7 h 51 min
